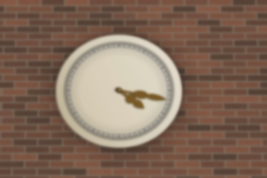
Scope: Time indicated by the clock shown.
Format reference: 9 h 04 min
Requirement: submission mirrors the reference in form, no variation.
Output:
4 h 17 min
